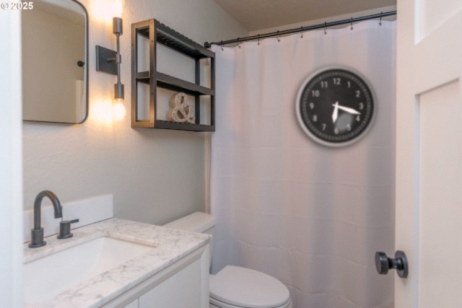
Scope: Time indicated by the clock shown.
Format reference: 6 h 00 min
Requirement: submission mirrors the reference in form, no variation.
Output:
6 h 18 min
